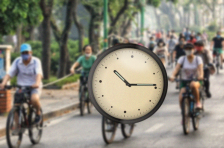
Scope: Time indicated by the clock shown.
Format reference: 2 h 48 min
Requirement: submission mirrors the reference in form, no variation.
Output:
10 h 14 min
